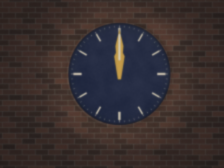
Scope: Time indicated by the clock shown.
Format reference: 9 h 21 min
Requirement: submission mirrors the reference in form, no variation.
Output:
12 h 00 min
